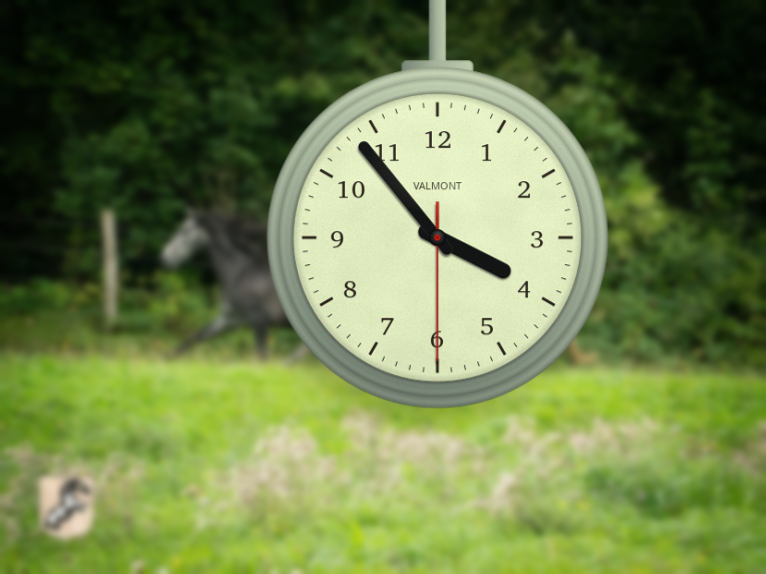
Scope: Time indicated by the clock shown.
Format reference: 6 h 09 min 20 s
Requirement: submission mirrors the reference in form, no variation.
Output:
3 h 53 min 30 s
